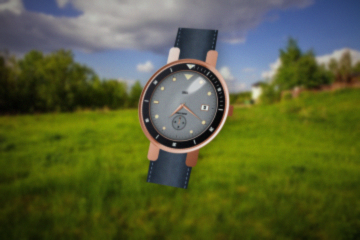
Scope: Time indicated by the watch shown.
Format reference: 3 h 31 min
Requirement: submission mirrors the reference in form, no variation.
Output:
7 h 20 min
